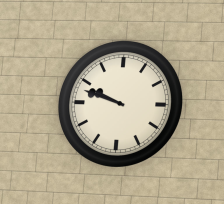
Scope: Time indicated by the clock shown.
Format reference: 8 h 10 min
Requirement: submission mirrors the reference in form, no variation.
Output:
9 h 48 min
